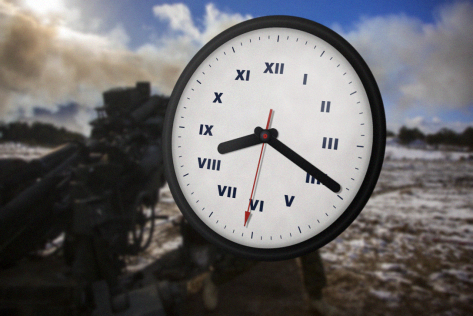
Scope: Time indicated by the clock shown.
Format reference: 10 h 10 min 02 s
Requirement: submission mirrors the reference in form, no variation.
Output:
8 h 19 min 31 s
